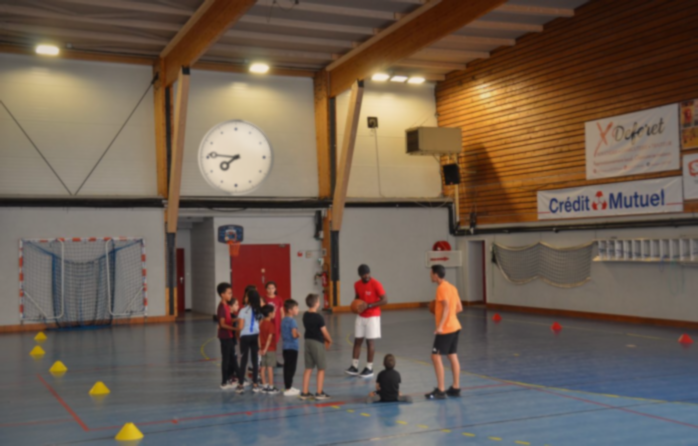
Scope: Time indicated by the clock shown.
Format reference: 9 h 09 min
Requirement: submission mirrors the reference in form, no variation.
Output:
7 h 46 min
